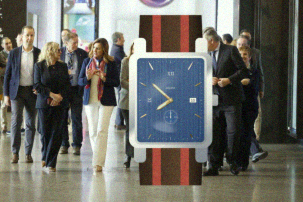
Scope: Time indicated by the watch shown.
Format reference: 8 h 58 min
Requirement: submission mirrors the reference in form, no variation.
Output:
7 h 52 min
